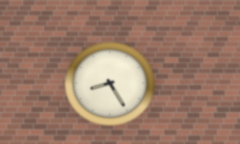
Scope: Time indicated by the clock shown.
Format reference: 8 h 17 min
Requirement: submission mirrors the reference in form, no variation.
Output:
8 h 25 min
